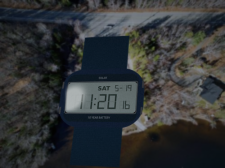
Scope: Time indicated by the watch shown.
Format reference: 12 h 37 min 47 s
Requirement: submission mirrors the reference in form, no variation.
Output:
11 h 20 min 16 s
